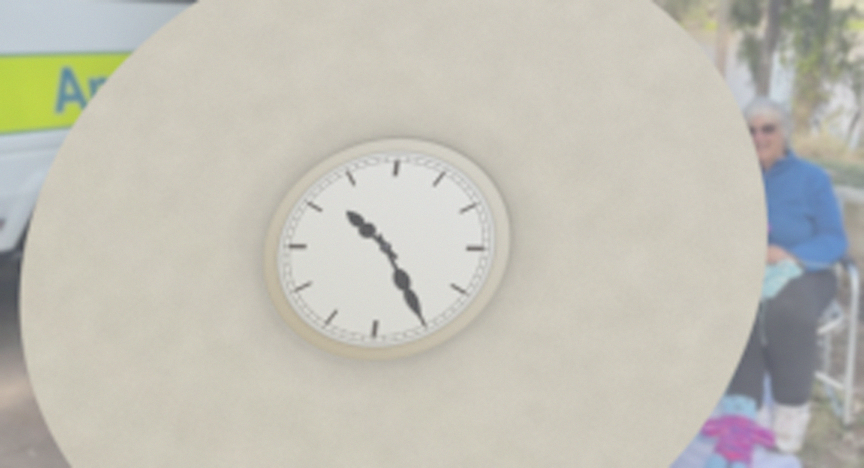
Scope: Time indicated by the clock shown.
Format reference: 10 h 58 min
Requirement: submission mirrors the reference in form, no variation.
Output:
10 h 25 min
